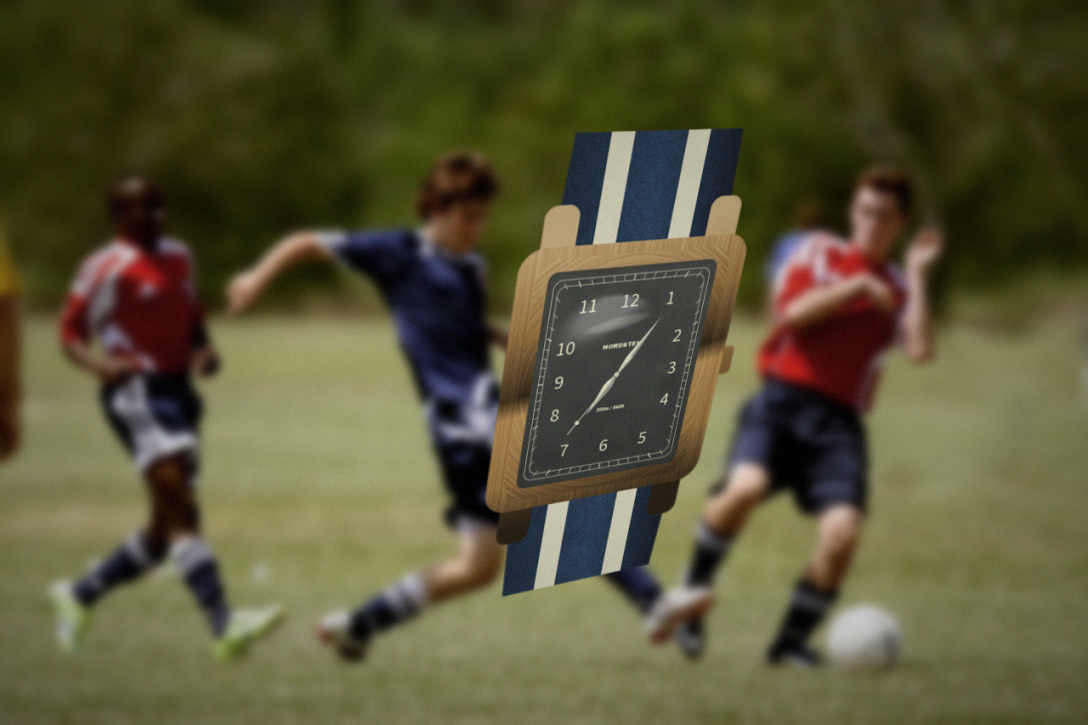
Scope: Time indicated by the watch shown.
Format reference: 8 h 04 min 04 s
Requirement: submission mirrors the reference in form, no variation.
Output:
7 h 05 min 36 s
